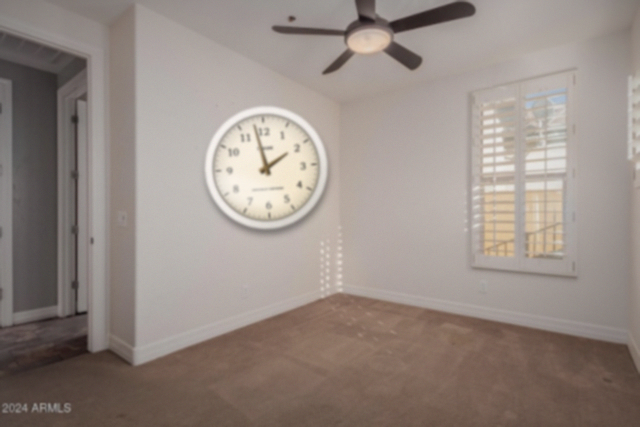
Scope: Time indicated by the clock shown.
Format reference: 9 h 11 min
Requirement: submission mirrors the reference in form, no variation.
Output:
1 h 58 min
